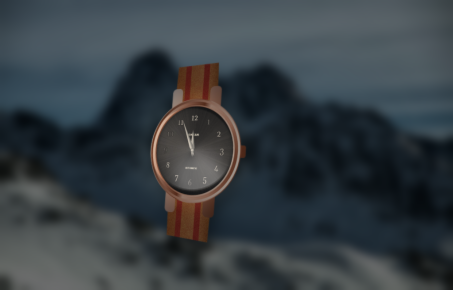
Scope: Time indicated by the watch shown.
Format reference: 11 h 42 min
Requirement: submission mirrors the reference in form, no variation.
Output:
11 h 56 min
